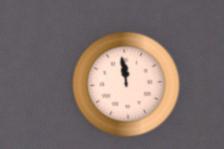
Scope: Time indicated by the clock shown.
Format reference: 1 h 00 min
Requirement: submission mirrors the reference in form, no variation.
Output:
11 h 59 min
